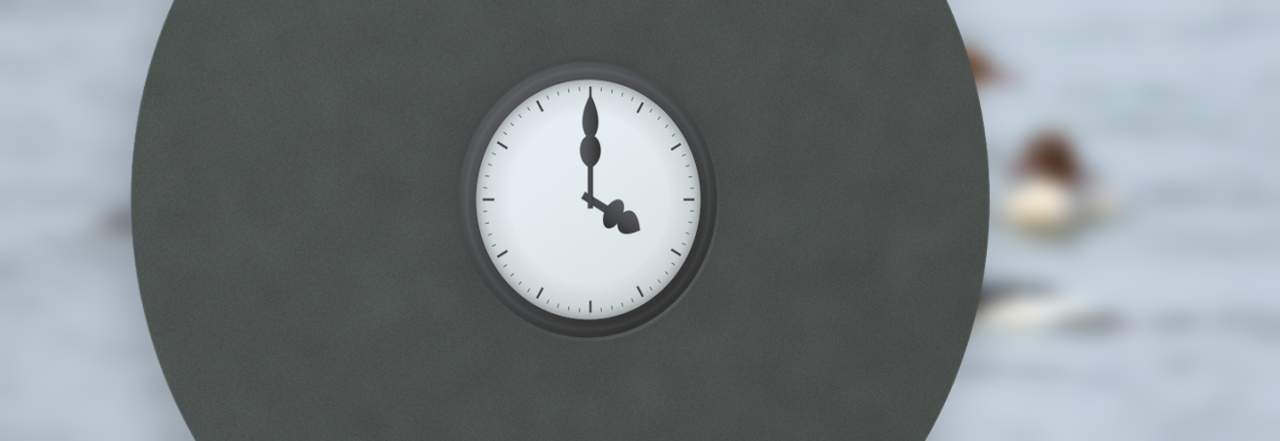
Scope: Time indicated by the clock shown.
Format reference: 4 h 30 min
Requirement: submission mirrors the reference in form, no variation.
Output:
4 h 00 min
